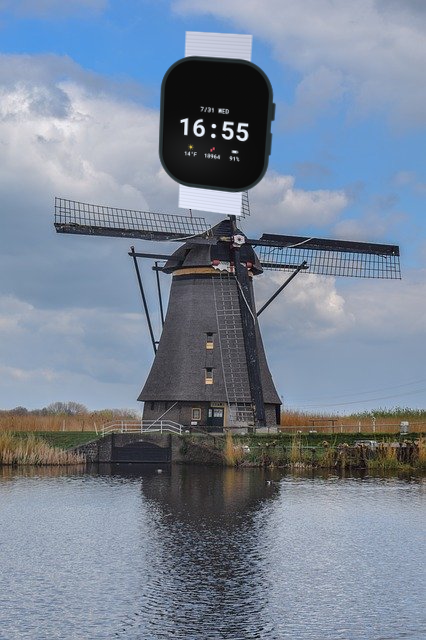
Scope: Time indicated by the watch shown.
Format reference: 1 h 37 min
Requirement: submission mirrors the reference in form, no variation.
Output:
16 h 55 min
